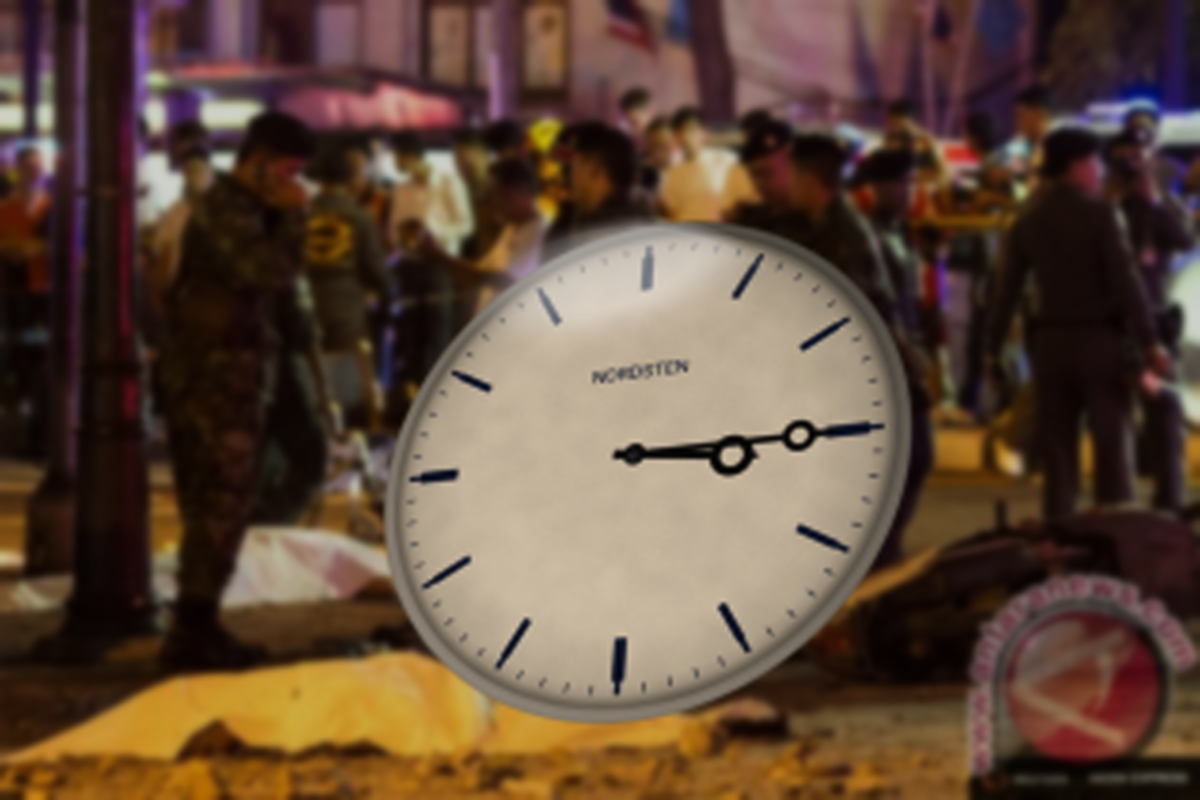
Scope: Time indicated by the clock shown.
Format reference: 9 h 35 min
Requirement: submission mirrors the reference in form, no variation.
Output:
3 h 15 min
